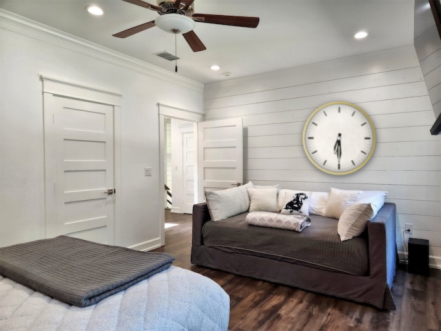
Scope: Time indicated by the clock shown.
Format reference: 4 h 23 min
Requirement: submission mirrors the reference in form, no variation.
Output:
6 h 30 min
